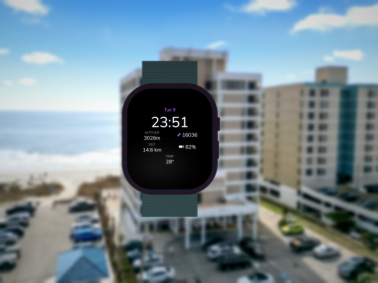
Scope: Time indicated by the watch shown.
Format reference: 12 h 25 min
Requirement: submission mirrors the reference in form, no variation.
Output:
23 h 51 min
